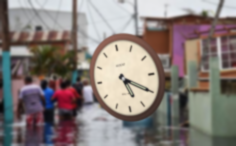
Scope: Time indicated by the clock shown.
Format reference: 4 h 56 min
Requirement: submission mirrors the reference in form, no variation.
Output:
5 h 20 min
